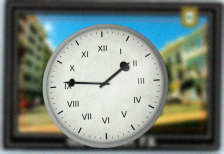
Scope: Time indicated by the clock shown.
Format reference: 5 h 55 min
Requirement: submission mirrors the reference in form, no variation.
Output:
1 h 46 min
